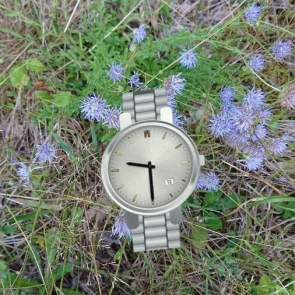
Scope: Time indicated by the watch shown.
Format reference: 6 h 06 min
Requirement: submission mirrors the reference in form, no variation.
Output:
9 h 30 min
